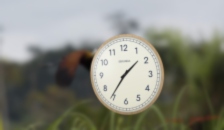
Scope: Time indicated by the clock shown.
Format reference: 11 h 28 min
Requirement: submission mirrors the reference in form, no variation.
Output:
1 h 36 min
